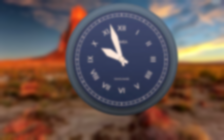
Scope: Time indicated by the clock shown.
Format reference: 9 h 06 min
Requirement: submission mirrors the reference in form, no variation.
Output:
9 h 57 min
